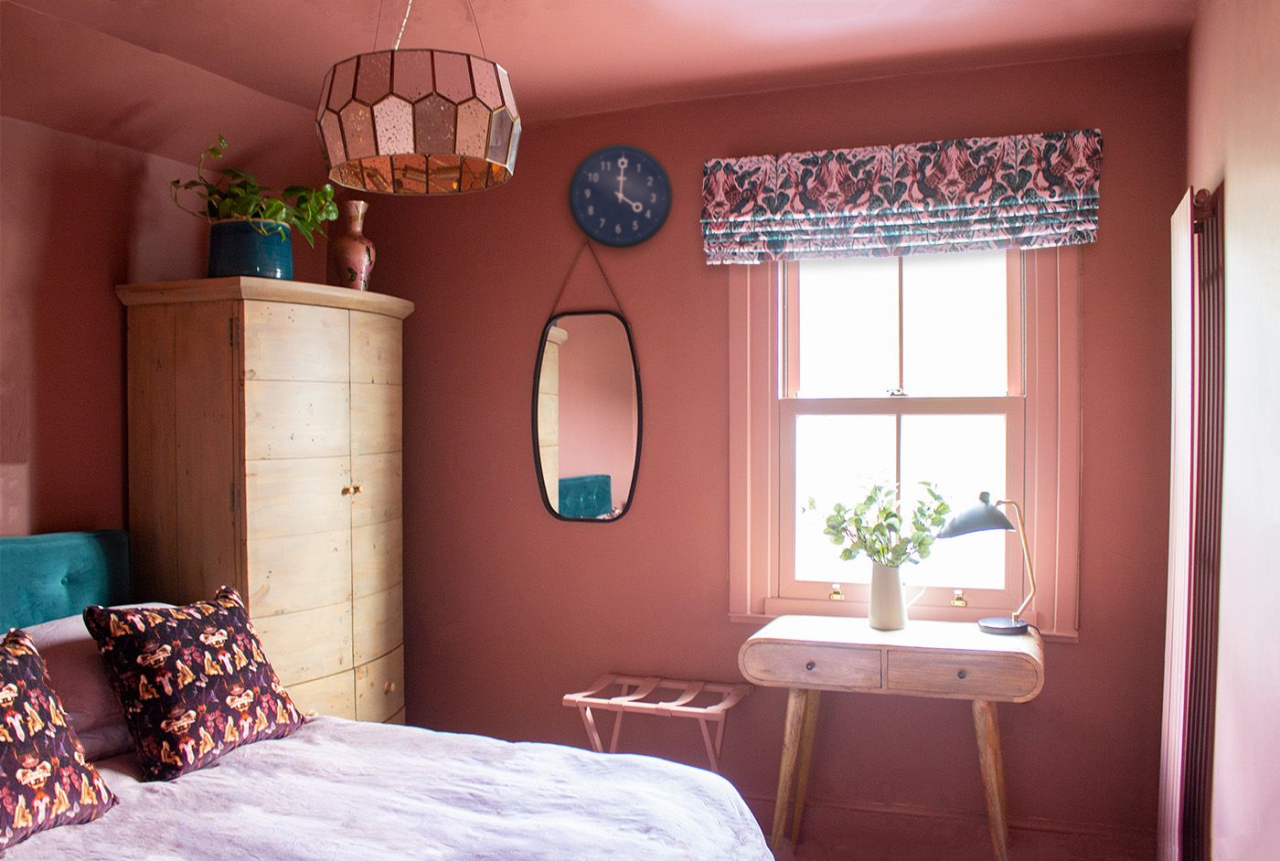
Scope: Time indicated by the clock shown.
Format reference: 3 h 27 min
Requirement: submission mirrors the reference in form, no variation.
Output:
4 h 00 min
